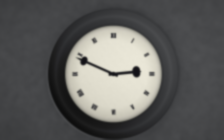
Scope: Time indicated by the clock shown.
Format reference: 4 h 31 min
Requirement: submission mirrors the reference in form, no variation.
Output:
2 h 49 min
